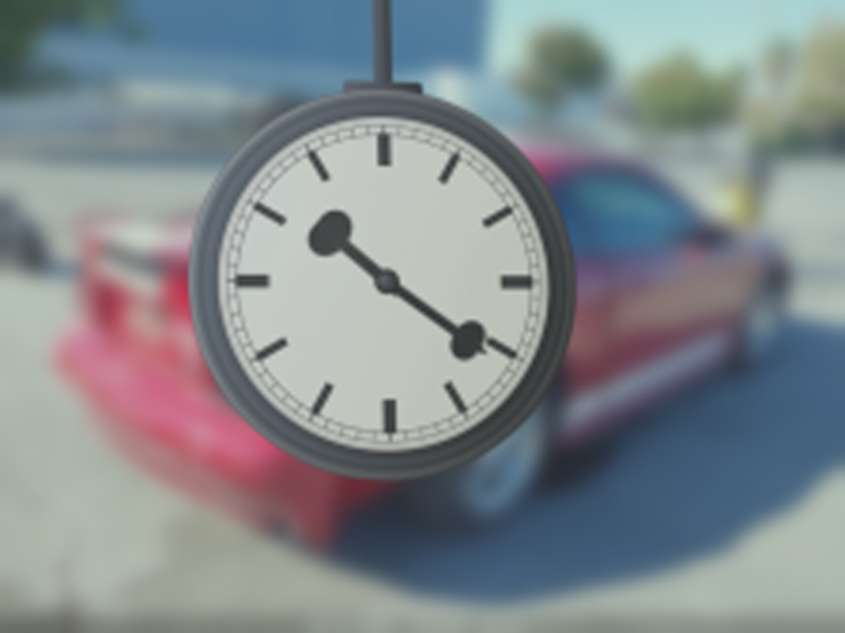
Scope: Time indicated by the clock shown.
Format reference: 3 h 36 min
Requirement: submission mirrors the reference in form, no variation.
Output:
10 h 21 min
